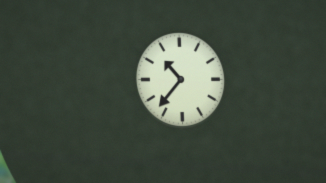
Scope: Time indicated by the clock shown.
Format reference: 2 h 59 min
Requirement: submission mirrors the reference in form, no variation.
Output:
10 h 37 min
